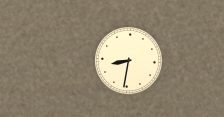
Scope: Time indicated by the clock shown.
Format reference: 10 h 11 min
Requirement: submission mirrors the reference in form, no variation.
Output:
8 h 31 min
